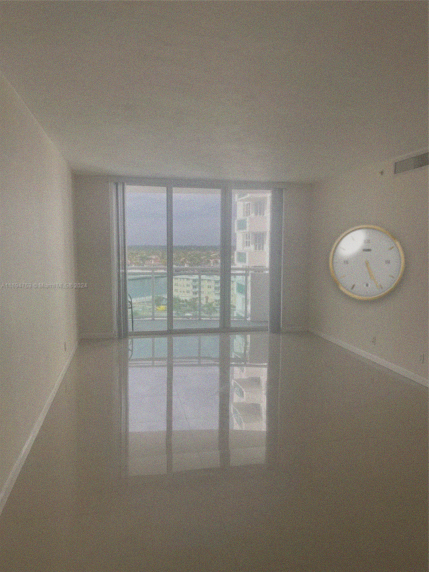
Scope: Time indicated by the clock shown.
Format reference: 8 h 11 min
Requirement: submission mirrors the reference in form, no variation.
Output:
5 h 26 min
